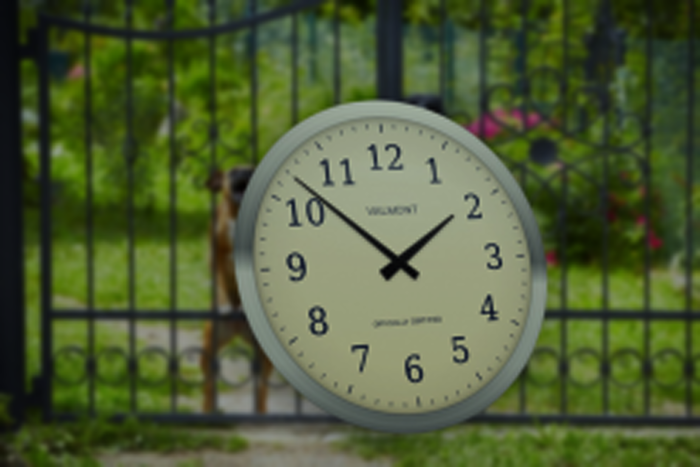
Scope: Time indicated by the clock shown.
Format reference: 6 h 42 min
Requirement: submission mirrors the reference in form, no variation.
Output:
1 h 52 min
